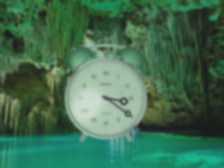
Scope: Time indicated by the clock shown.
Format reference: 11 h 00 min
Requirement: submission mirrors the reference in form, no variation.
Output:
3 h 21 min
